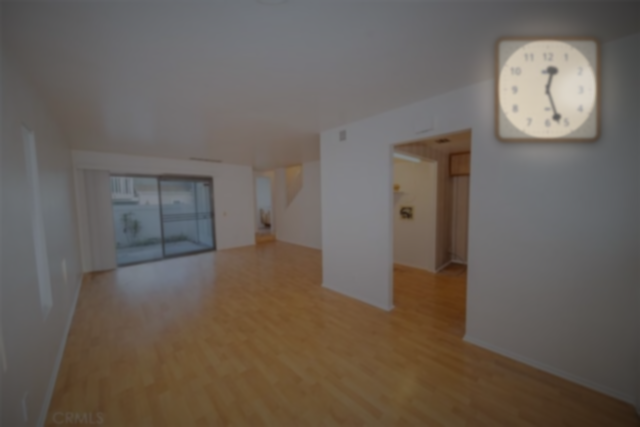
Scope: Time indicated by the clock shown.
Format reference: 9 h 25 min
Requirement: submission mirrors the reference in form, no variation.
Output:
12 h 27 min
